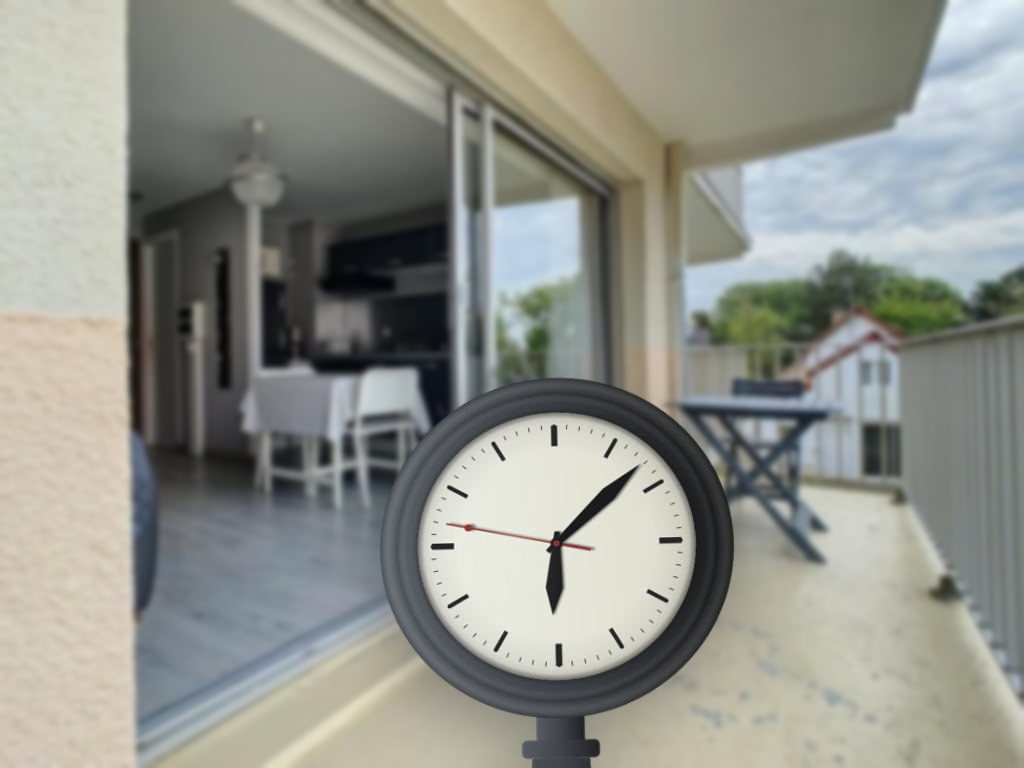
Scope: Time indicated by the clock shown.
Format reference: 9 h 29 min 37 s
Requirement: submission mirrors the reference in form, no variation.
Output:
6 h 07 min 47 s
